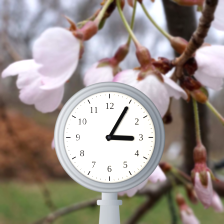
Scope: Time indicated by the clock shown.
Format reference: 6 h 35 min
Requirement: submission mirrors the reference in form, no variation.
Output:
3 h 05 min
